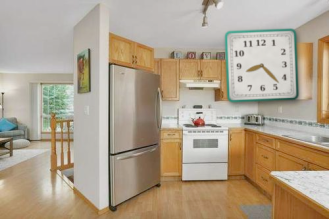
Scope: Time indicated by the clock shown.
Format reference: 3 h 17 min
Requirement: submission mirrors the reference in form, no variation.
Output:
8 h 23 min
